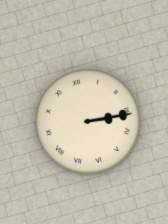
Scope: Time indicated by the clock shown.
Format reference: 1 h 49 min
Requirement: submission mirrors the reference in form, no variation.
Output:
3 h 16 min
